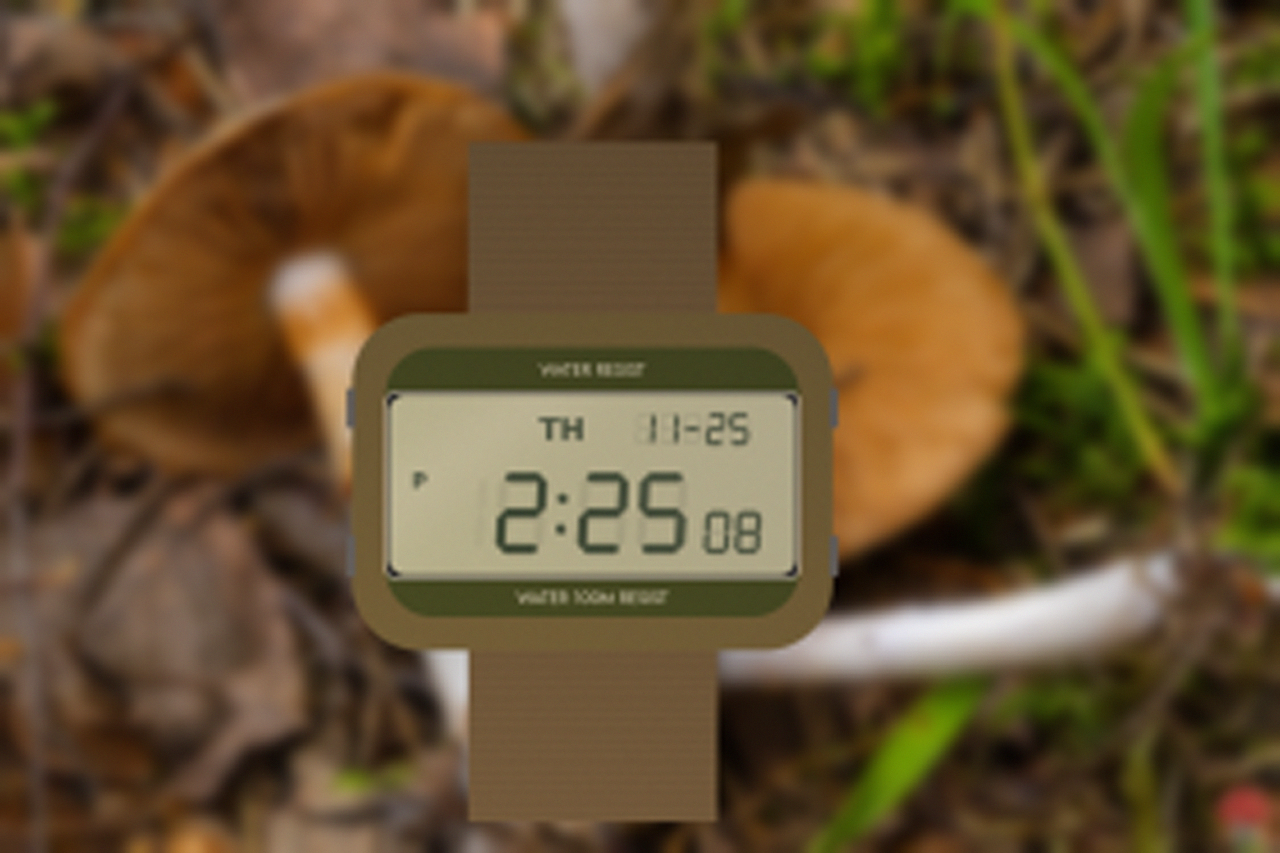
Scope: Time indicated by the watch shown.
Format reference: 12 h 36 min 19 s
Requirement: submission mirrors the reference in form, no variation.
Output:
2 h 25 min 08 s
